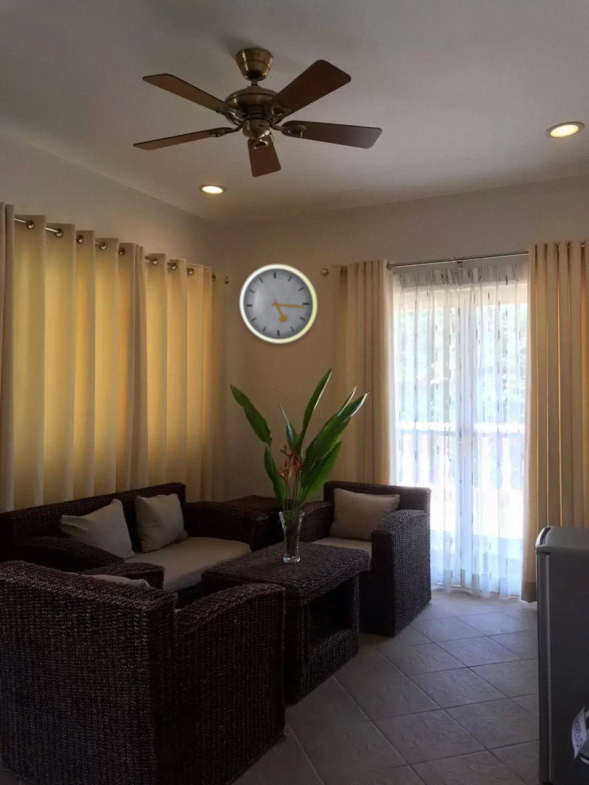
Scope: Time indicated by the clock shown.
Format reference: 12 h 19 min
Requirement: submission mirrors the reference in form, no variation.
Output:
5 h 16 min
